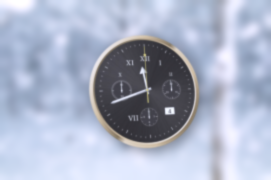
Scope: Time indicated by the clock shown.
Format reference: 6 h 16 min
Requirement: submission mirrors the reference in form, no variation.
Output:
11 h 42 min
